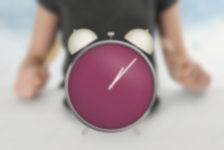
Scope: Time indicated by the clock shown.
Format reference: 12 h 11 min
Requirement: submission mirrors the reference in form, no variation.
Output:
1 h 07 min
